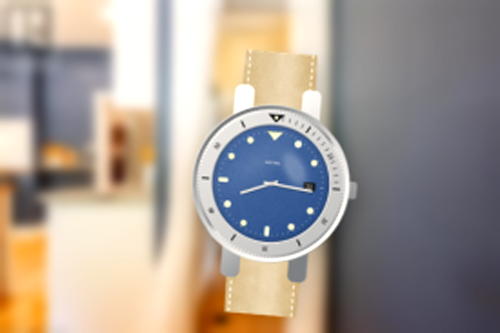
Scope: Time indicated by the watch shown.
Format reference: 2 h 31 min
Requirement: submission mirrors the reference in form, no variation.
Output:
8 h 16 min
